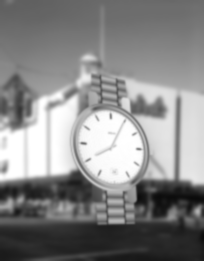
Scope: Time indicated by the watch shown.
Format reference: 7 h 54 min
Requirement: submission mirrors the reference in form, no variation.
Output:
8 h 05 min
